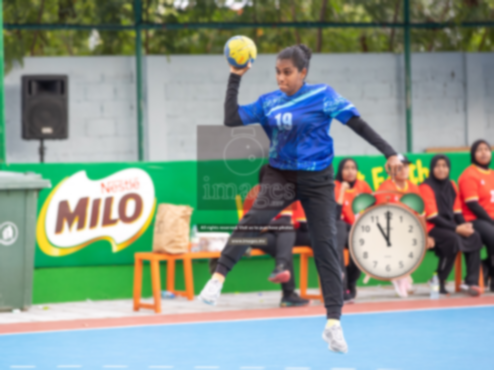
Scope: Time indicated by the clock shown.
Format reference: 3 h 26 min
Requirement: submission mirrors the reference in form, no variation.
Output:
11 h 00 min
